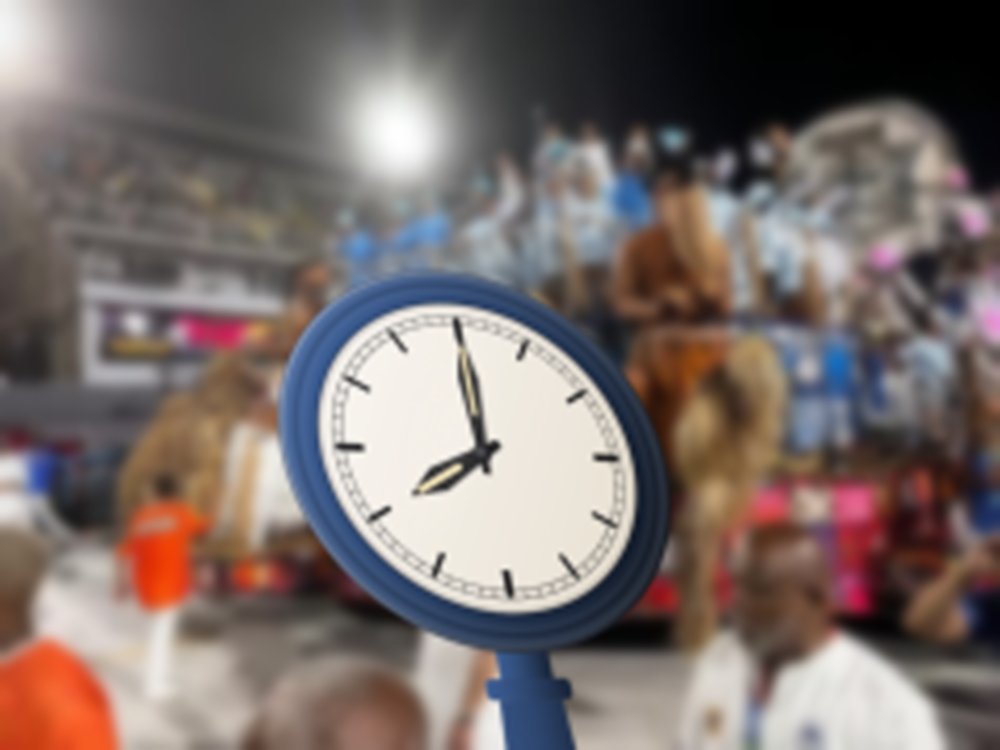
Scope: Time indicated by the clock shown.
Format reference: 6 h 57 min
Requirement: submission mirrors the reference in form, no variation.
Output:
8 h 00 min
